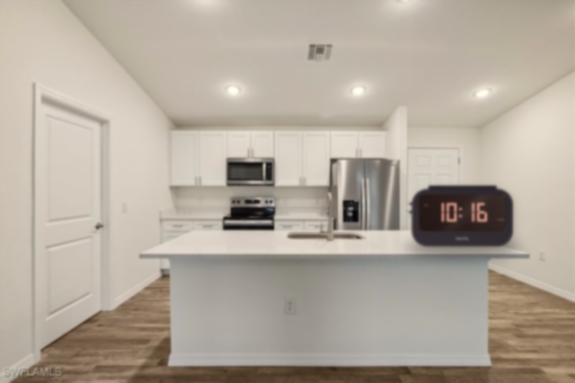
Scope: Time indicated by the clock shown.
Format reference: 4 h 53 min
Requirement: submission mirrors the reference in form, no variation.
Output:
10 h 16 min
